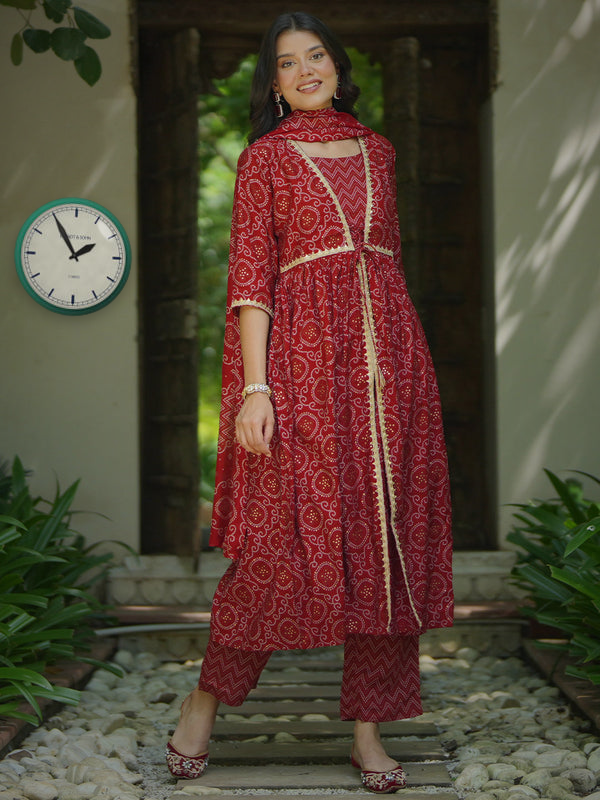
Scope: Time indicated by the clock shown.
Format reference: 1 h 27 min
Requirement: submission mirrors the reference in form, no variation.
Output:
1 h 55 min
